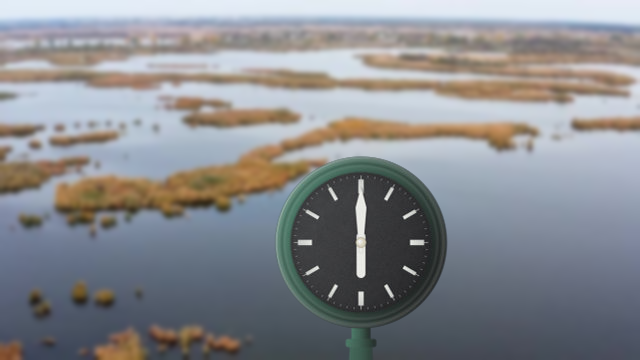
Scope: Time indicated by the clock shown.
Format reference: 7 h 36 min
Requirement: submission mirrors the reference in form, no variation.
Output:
6 h 00 min
